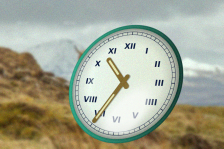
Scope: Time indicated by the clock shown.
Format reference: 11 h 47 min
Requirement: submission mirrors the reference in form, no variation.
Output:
10 h 35 min
